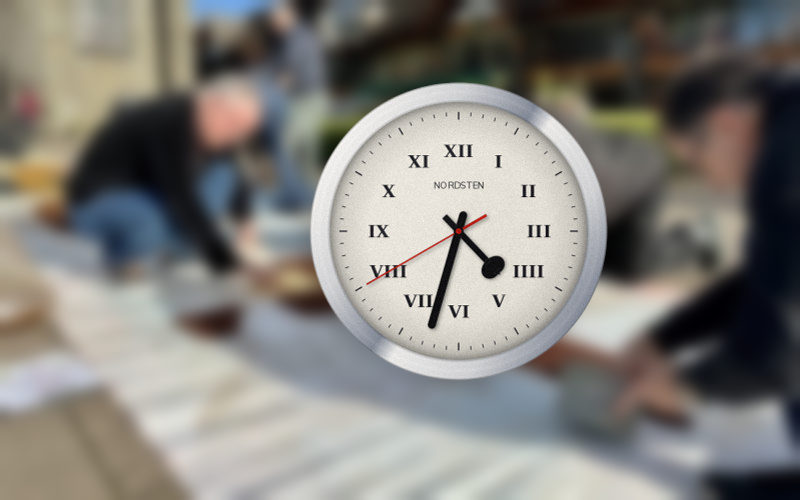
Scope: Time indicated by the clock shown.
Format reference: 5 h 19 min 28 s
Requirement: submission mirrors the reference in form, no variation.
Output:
4 h 32 min 40 s
